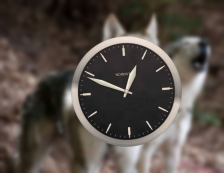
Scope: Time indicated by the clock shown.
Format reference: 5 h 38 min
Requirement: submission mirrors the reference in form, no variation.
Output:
12 h 49 min
